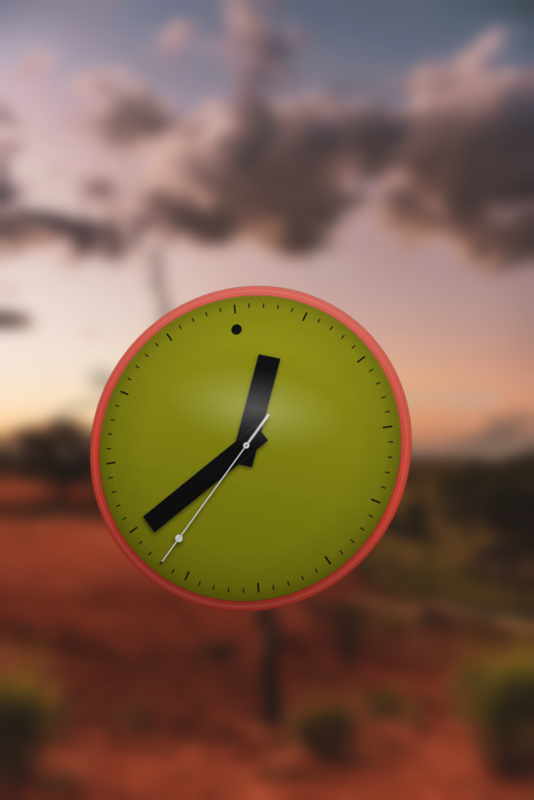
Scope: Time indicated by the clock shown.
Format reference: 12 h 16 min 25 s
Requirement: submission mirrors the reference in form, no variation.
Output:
12 h 39 min 37 s
